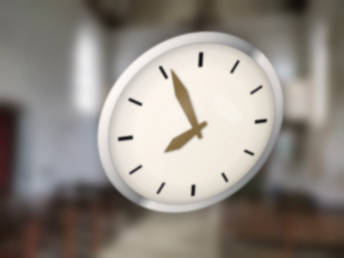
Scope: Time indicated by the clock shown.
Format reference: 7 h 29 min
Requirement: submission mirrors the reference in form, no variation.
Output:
7 h 56 min
